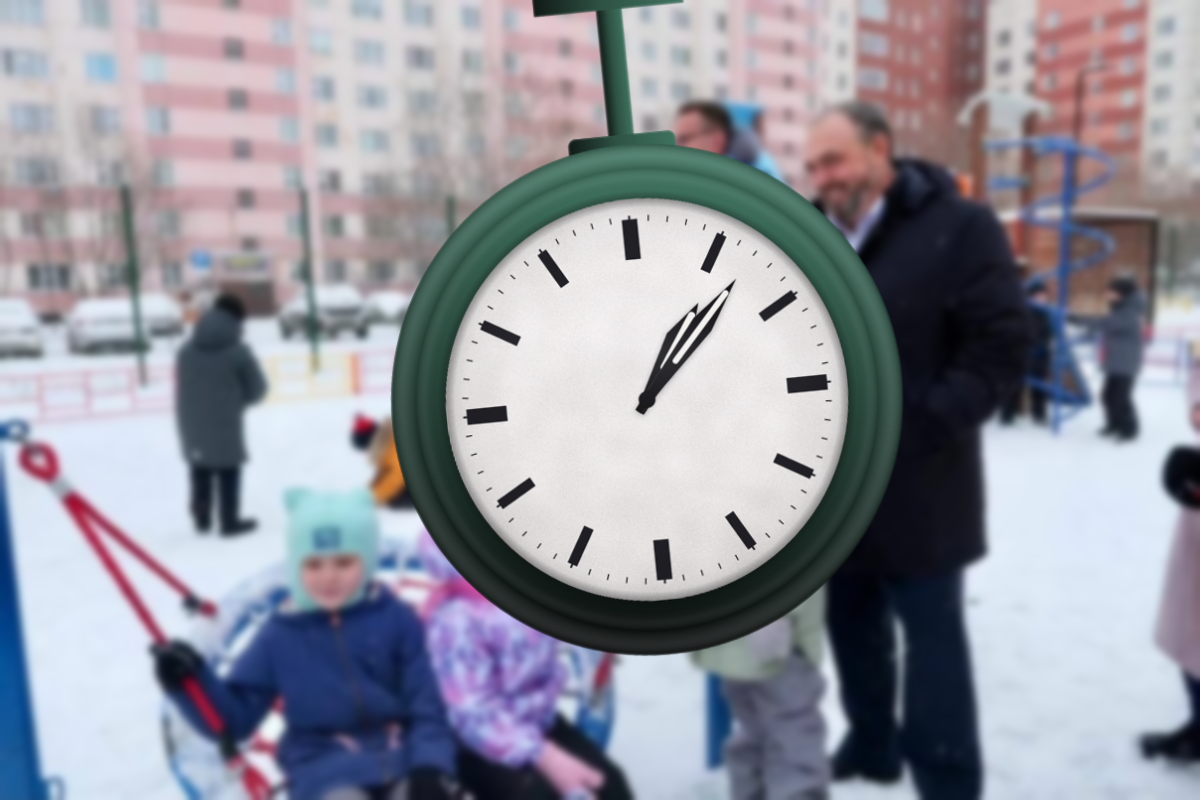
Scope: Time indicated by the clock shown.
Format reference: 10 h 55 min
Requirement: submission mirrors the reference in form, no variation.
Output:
1 h 07 min
